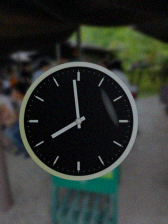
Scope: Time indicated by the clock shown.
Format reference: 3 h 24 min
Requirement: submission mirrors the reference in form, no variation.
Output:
7 h 59 min
